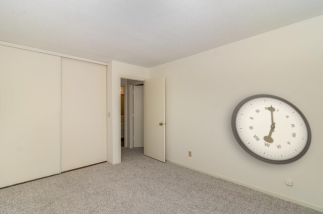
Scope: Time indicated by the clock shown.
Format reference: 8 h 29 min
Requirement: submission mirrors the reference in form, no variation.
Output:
7 h 02 min
